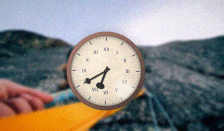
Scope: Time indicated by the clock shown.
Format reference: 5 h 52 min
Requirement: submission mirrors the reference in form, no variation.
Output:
6 h 40 min
